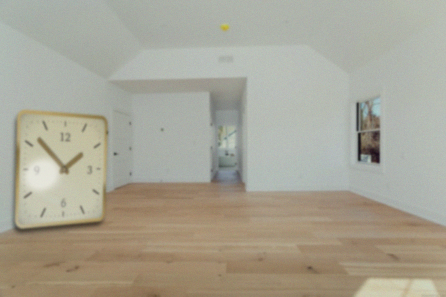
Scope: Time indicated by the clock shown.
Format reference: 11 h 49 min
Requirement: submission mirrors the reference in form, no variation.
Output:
1 h 52 min
